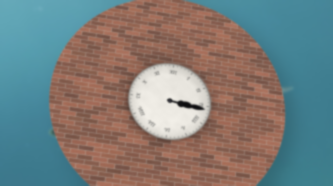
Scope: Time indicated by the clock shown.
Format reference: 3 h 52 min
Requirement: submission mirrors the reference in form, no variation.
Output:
3 h 16 min
